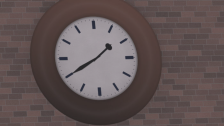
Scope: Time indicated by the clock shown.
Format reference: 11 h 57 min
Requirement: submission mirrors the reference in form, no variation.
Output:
1 h 40 min
